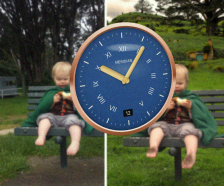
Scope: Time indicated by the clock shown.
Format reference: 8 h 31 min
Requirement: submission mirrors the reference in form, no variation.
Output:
10 h 06 min
